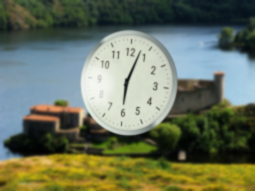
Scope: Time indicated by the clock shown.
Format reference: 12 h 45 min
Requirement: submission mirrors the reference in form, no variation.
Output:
6 h 03 min
